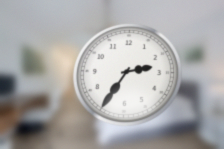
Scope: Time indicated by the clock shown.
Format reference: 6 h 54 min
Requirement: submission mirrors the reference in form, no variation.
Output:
2 h 35 min
